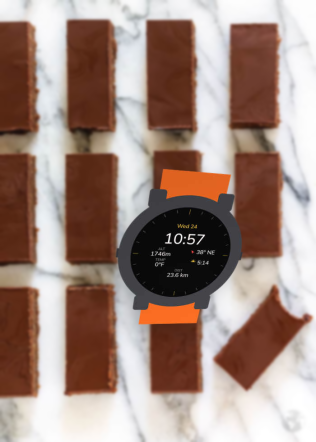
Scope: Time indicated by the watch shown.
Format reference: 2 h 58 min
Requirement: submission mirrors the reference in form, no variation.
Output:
10 h 57 min
